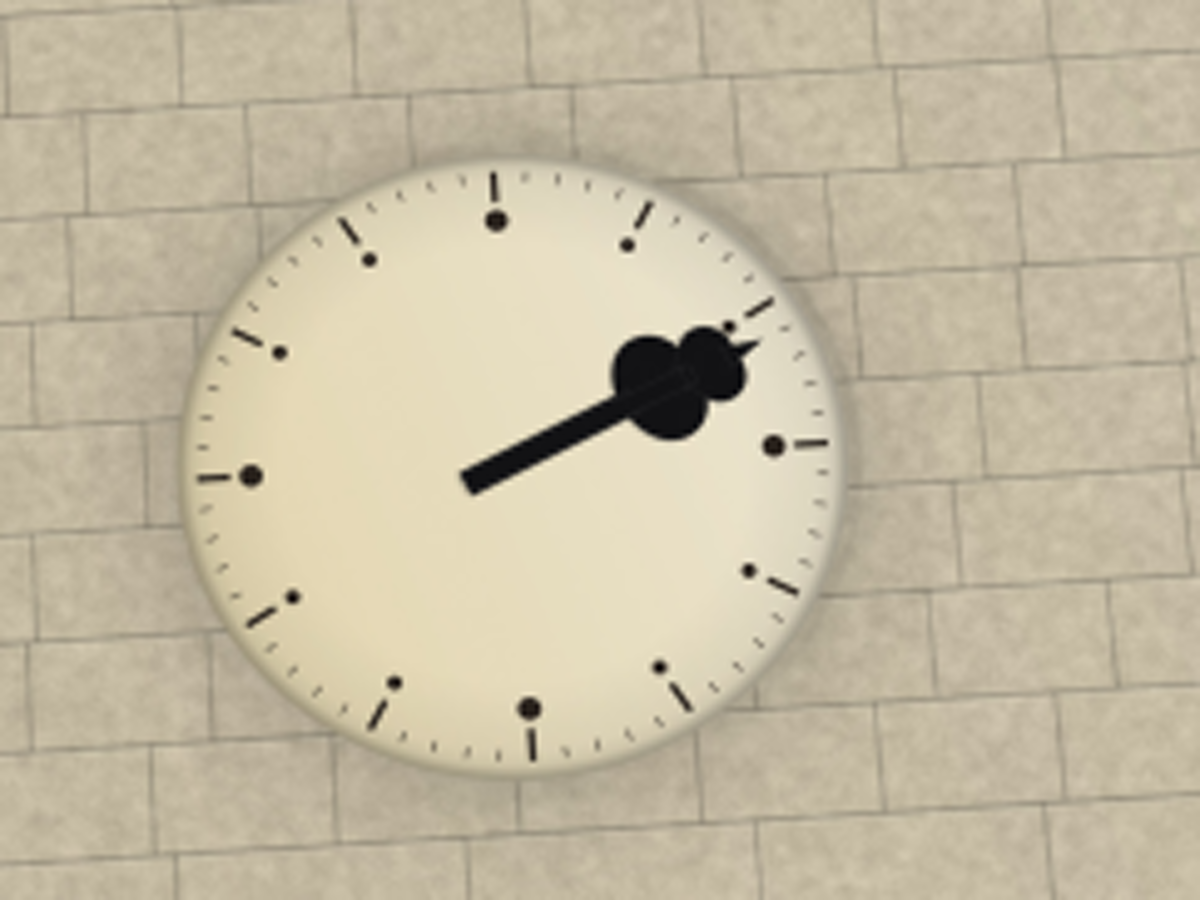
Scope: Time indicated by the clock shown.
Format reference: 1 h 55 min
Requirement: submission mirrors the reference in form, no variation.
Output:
2 h 11 min
